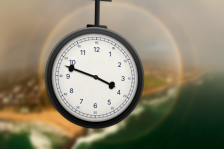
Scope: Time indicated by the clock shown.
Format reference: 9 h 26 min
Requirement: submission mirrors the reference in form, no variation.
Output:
3 h 48 min
